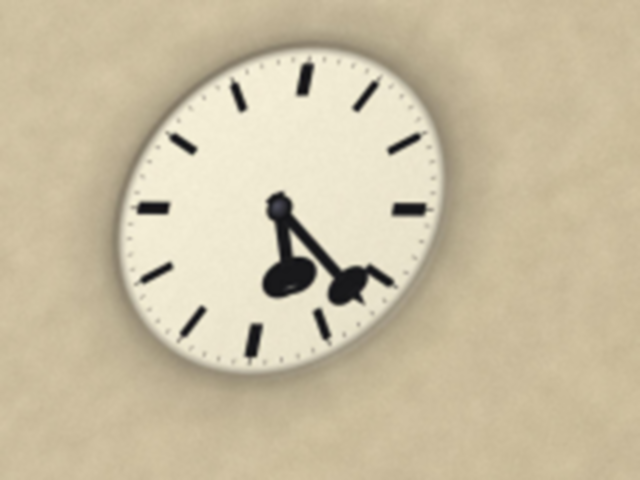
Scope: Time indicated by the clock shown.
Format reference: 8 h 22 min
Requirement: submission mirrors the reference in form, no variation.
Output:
5 h 22 min
